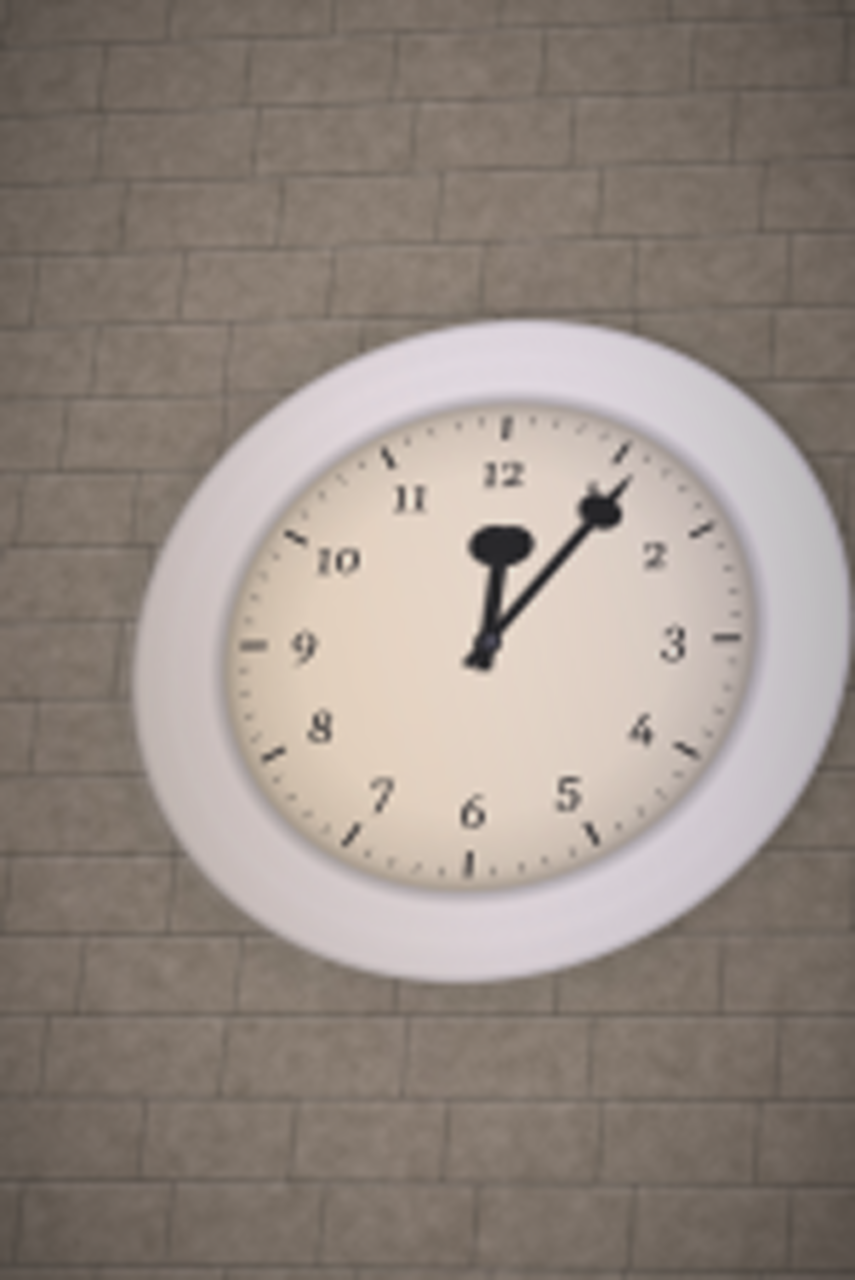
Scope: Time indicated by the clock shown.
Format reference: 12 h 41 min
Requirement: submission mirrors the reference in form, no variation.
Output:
12 h 06 min
